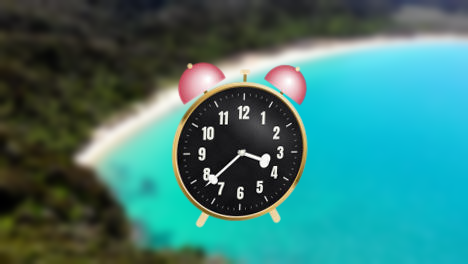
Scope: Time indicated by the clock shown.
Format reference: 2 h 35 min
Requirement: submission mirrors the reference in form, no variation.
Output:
3 h 38 min
